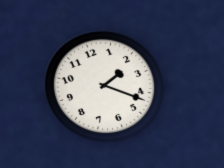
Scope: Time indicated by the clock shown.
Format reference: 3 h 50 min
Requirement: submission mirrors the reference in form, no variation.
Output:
2 h 22 min
